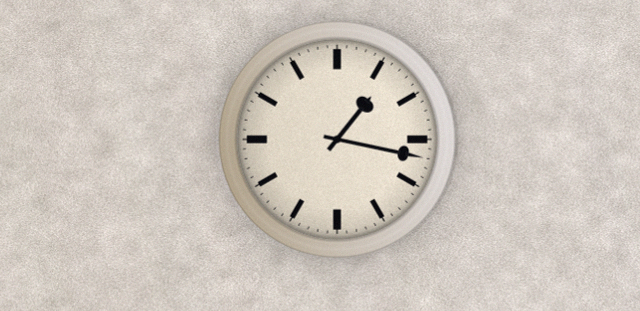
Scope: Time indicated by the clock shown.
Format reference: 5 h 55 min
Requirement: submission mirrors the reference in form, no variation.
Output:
1 h 17 min
